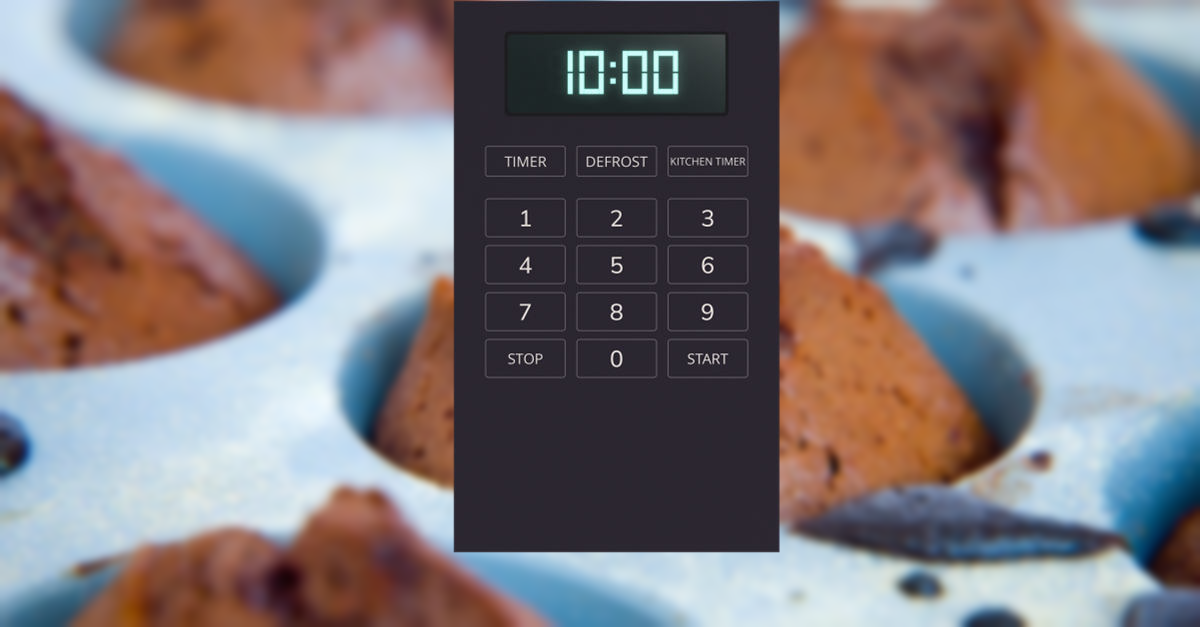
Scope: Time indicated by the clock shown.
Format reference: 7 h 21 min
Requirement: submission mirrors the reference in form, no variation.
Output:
10 h 00 min
